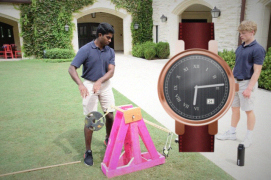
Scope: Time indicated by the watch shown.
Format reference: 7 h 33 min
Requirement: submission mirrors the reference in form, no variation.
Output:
6 h 14 min
